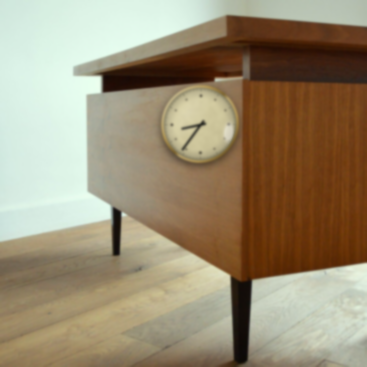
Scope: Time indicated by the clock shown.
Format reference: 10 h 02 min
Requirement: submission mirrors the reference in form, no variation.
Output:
8 h 36 min
